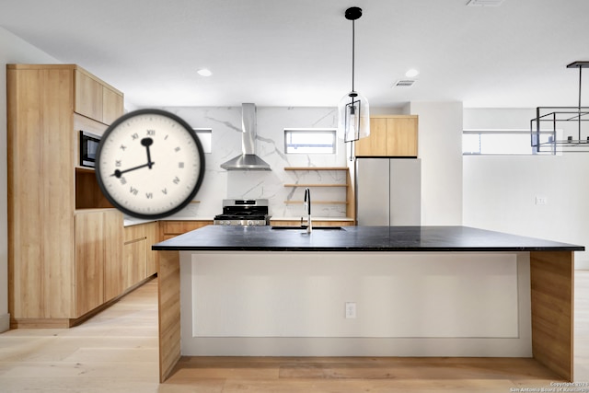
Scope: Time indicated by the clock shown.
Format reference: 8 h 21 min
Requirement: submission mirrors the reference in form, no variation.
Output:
11 h 42 min
